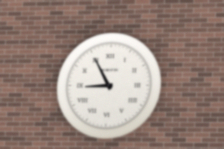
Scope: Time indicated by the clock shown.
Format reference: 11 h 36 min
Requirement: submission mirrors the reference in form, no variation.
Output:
8 h 55 min
